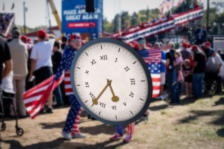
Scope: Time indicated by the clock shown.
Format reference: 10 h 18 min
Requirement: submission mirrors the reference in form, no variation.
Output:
5 h 38 min
